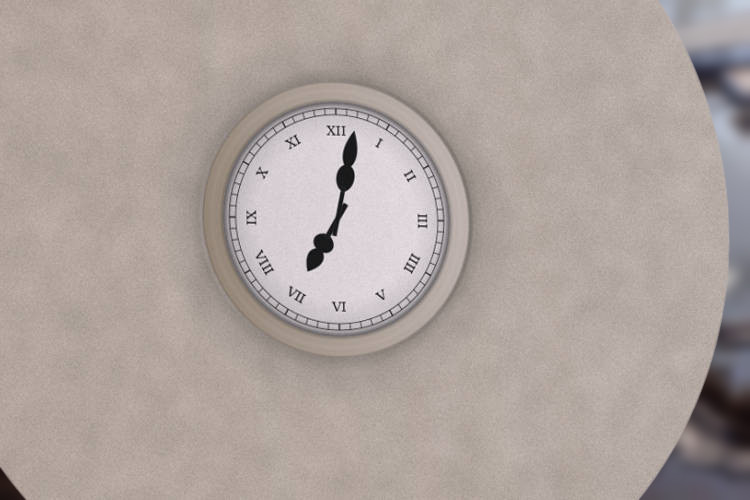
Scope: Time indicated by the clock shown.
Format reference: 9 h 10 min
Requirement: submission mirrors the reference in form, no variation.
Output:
7 h 02 min
